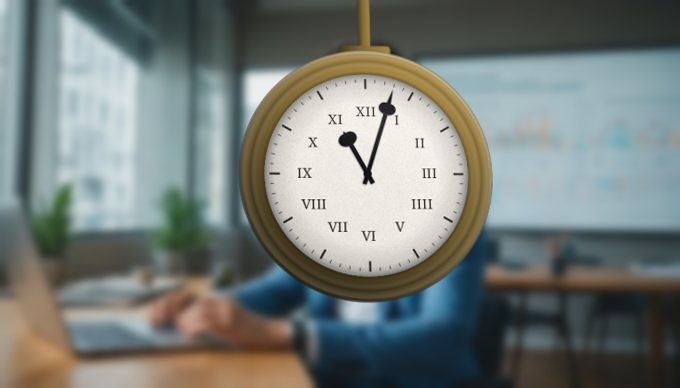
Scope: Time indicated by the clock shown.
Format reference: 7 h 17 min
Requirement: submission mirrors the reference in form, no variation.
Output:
11 h 03 min
